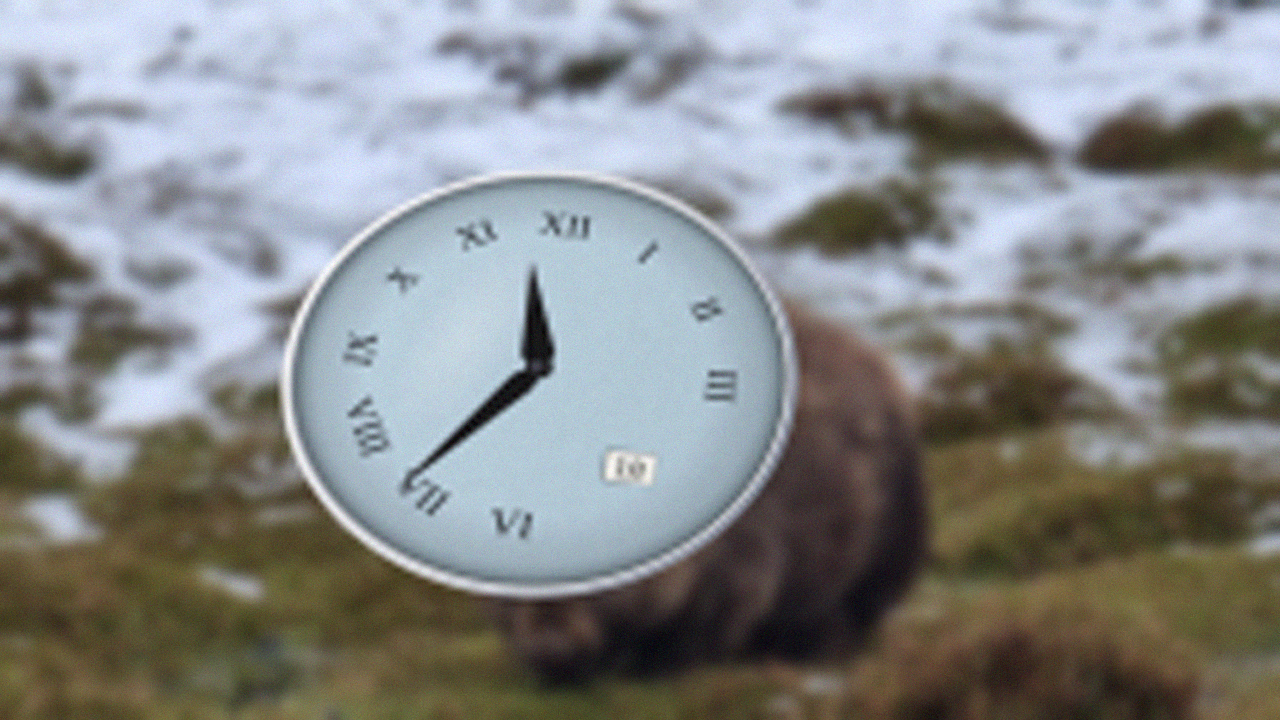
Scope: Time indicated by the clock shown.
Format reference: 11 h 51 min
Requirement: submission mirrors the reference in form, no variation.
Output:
11 h 36 min
